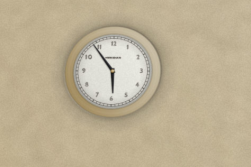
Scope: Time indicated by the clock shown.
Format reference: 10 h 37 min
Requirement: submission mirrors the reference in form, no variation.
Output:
5 h 54 min
